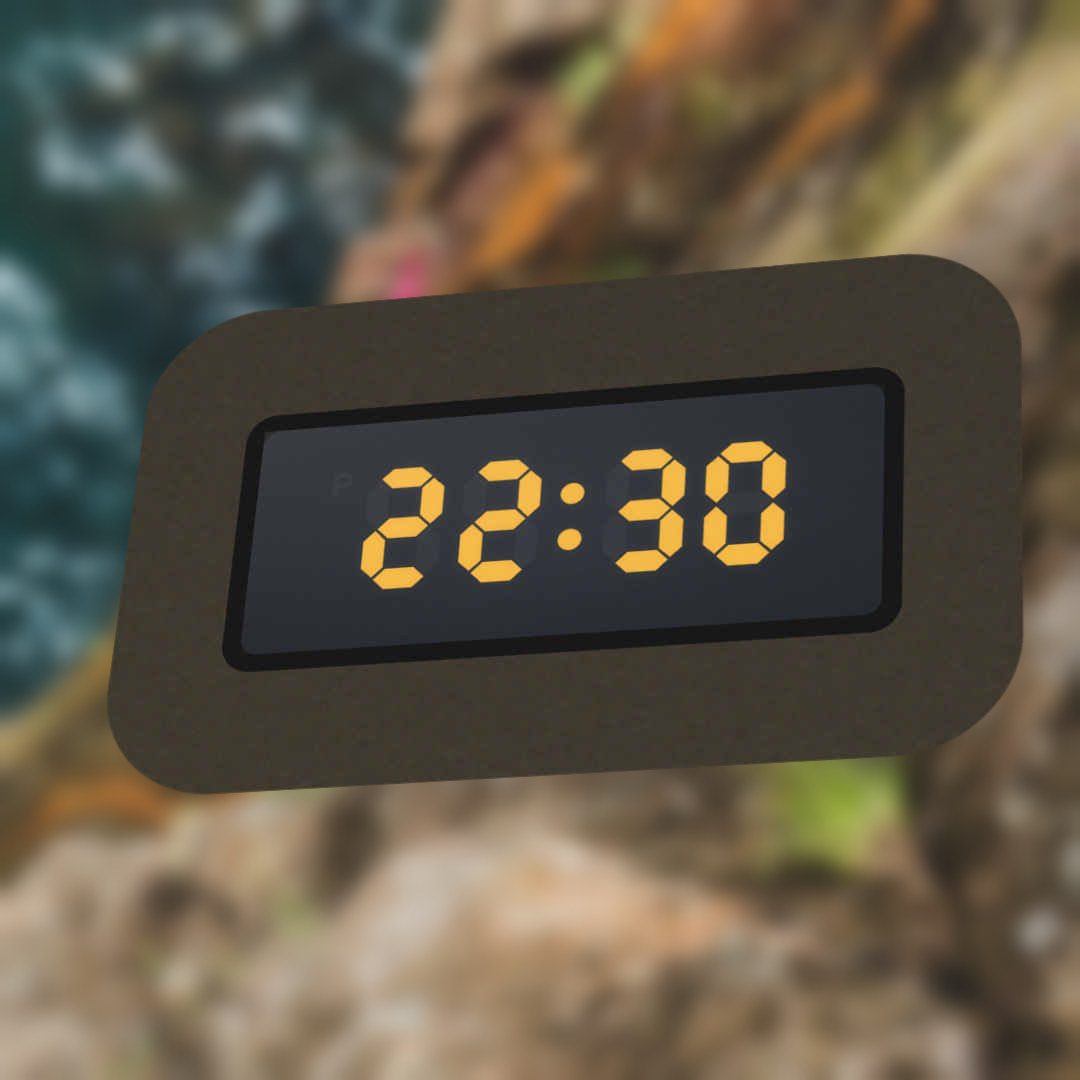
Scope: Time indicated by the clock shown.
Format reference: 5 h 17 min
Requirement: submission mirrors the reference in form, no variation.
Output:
22 h 30 min
